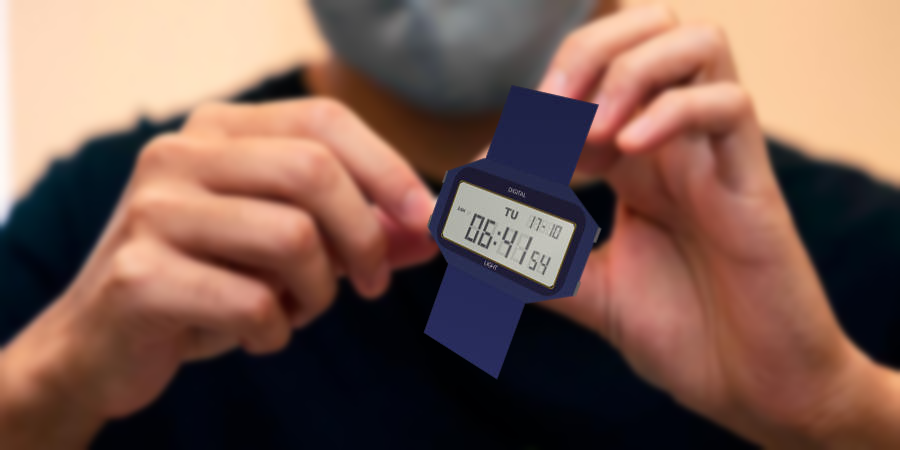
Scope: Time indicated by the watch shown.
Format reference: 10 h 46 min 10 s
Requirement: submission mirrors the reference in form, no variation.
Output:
6 h 41 min 54 s
